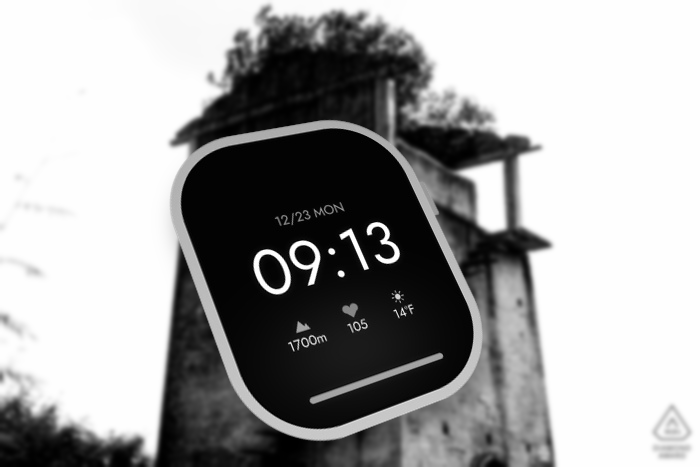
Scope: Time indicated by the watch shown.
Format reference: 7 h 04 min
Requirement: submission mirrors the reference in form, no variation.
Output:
9 h 13 min
